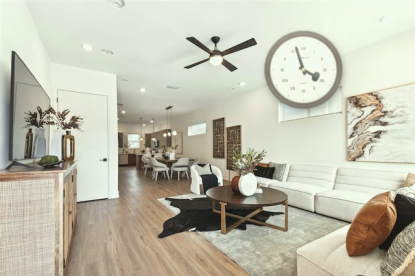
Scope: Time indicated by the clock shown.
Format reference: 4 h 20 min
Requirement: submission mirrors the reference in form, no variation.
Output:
3 h 57 min
